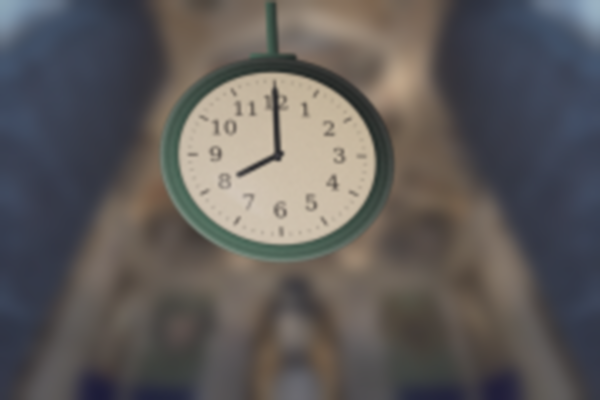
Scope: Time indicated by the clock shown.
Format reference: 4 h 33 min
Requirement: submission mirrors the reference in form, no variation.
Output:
8 h 00 min
